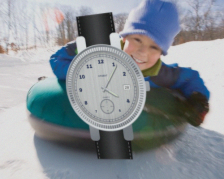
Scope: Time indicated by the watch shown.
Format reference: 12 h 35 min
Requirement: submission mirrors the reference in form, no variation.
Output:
4 h 06 min
